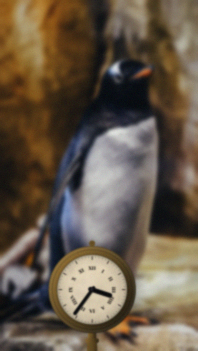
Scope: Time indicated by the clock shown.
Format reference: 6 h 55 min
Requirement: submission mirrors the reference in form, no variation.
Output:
3 h 36 min
